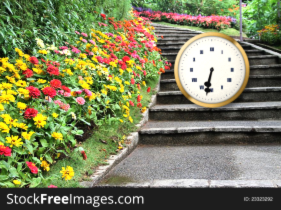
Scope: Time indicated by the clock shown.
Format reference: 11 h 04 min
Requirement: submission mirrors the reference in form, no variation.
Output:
6 h 32 min
